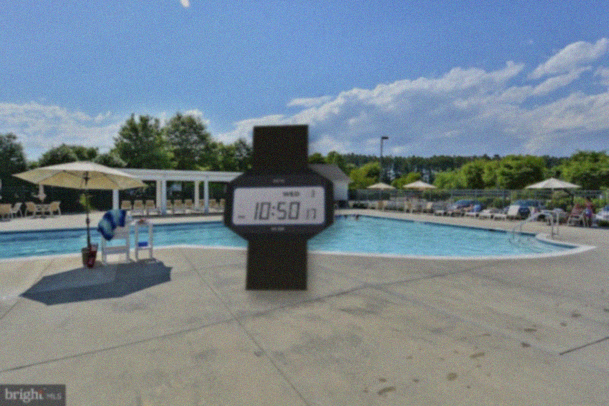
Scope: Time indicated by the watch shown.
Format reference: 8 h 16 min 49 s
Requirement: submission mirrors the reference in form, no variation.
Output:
10 h 50 min 17 s
